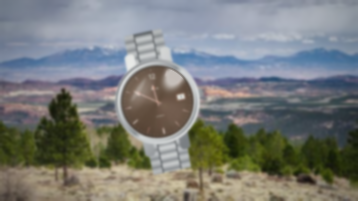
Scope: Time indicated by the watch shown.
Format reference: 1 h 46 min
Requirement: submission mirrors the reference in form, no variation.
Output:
11 h 51 min
